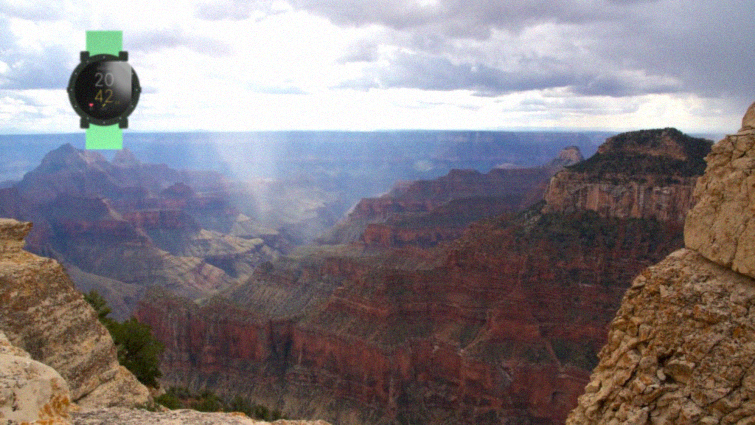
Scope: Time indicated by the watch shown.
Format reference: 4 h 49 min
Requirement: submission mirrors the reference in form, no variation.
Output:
20 h 42 min
